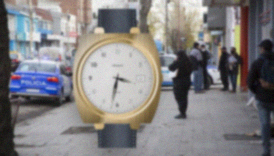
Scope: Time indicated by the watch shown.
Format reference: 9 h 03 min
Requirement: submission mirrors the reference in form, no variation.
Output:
3 h 32 min
